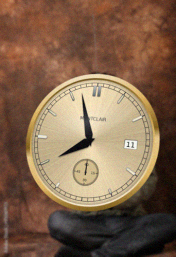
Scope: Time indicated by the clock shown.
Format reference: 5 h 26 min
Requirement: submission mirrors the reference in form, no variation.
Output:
7 h 57 min
